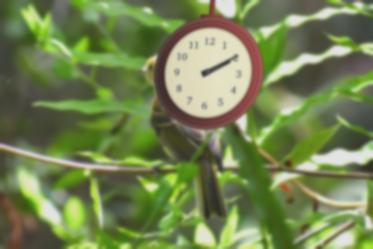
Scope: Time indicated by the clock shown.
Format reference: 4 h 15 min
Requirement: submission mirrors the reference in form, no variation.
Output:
2 h 10 min
